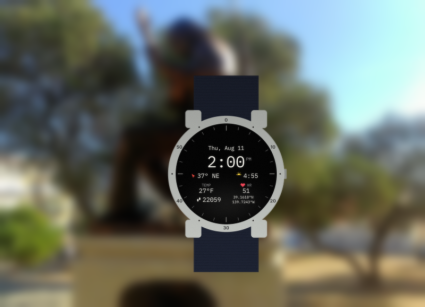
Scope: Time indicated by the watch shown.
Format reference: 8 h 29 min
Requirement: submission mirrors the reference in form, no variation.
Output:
2 h 00 min
